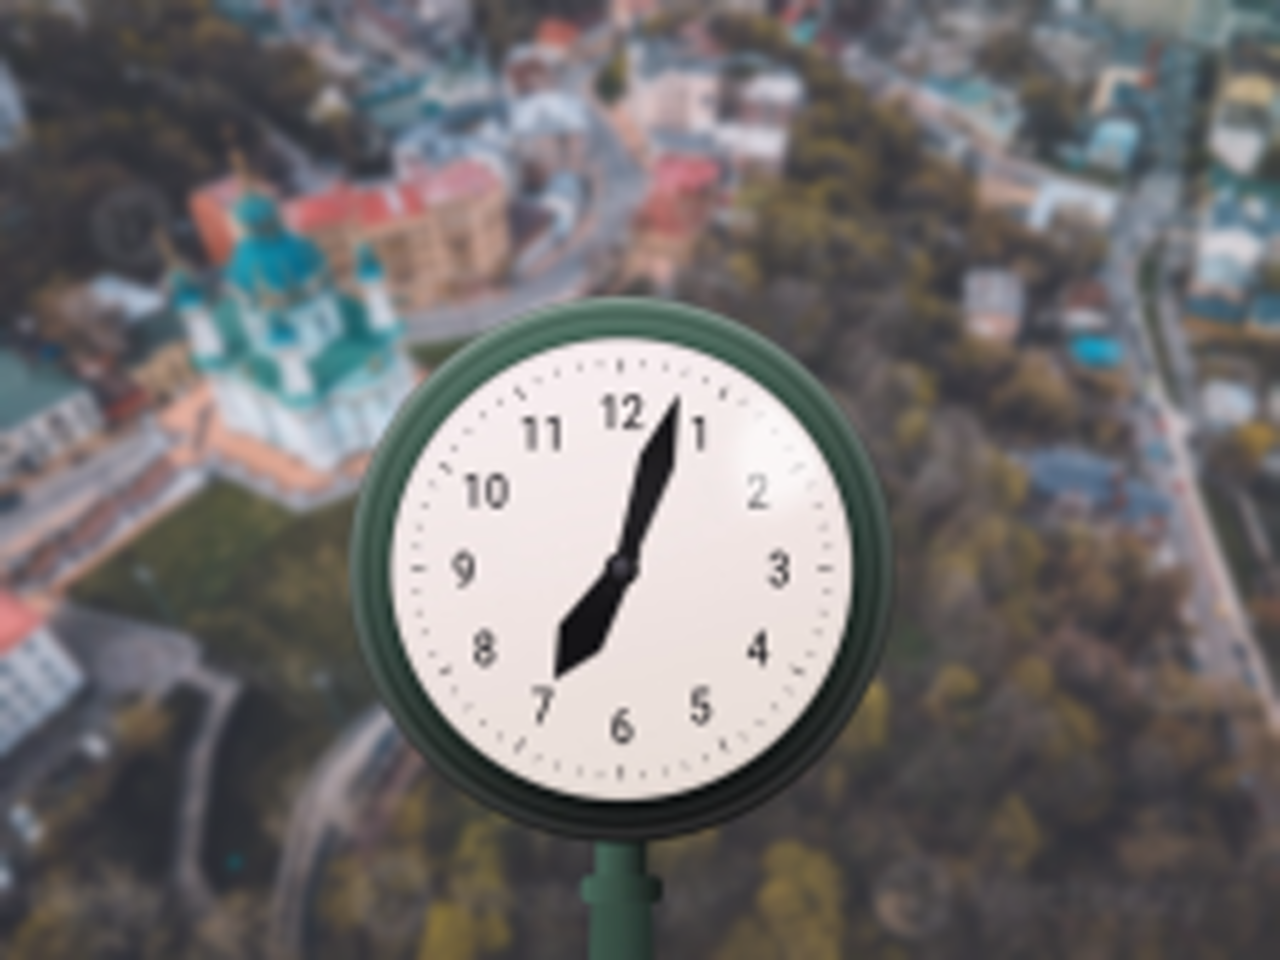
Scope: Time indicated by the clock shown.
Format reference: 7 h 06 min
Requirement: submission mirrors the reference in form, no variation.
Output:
7 h 03 min
